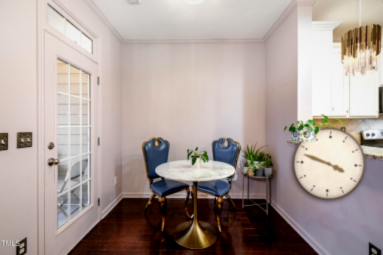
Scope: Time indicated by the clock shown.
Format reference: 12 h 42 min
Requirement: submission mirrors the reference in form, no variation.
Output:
3 h 48 min
